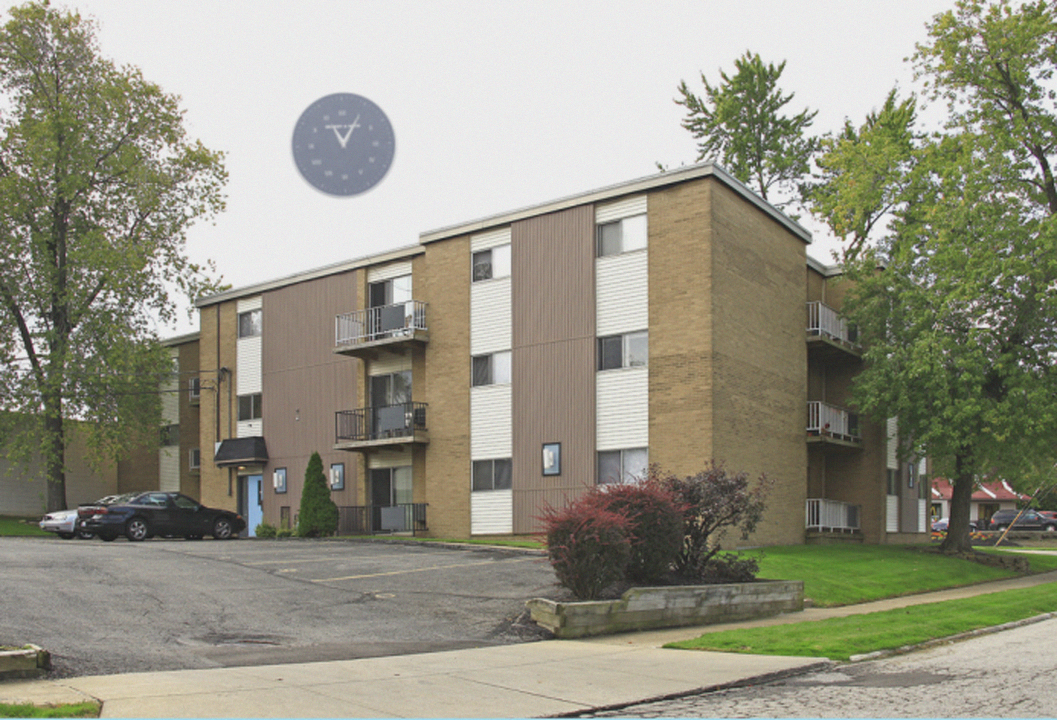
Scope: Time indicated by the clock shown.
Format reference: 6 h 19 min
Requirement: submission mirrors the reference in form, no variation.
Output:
11 h 05 min
